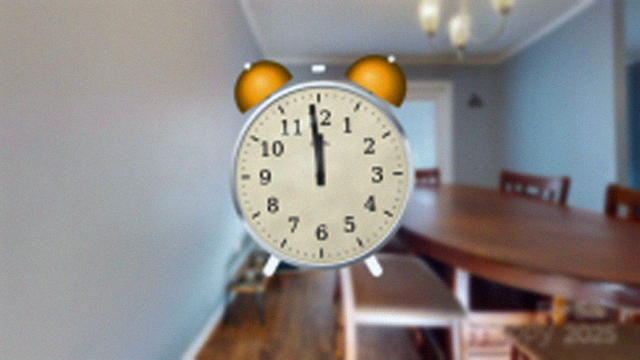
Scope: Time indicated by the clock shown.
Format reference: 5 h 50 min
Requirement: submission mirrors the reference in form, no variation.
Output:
11 h 59 min
